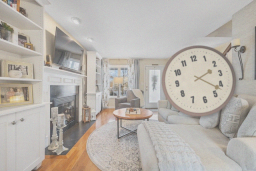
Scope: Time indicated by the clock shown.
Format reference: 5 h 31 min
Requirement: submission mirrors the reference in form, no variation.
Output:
2 h 22 min
